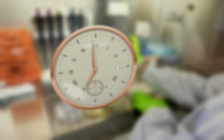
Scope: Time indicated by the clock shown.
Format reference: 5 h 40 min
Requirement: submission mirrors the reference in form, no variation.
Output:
6 h 59 min
